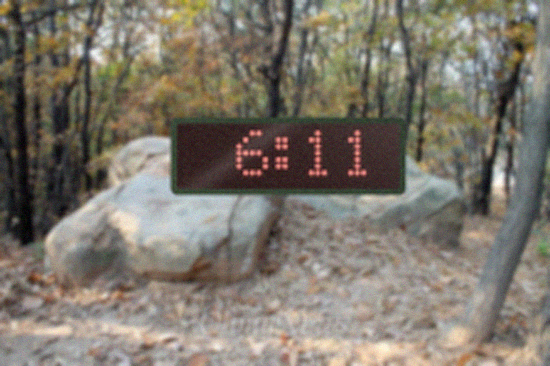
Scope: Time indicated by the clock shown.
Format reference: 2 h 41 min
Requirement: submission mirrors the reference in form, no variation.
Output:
6 h 11 min
